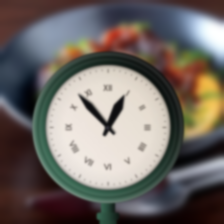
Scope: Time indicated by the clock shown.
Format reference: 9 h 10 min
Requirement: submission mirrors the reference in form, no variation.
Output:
12 h 53 min
